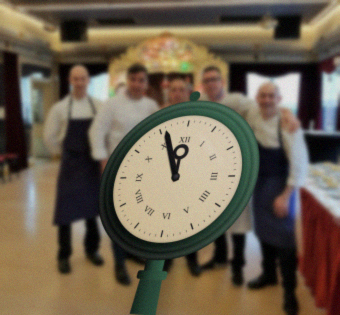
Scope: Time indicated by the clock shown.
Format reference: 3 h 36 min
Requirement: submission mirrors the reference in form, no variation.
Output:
11 h 56 min
